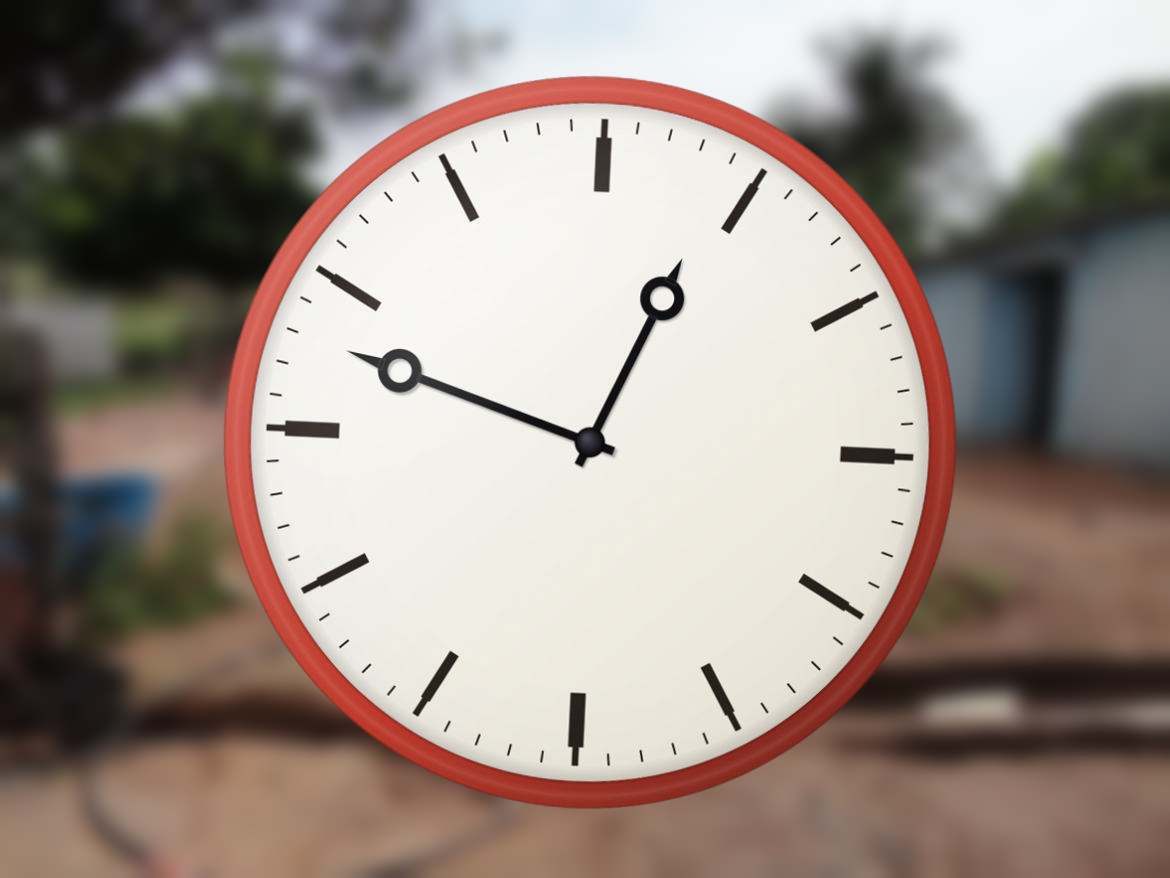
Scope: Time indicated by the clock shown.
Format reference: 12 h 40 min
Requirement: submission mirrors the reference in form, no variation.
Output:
12 h 48 min
